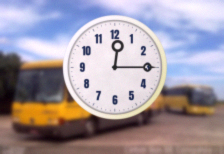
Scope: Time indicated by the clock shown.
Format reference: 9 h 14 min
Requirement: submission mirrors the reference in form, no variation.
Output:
12 h 15 min
